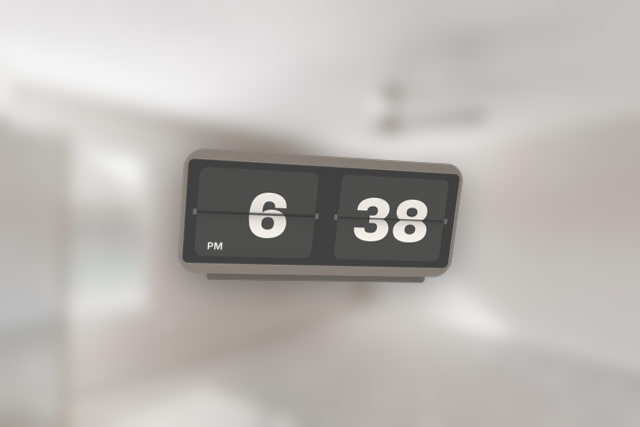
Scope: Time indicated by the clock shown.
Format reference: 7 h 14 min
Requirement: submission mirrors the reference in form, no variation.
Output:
6 h 38 min
